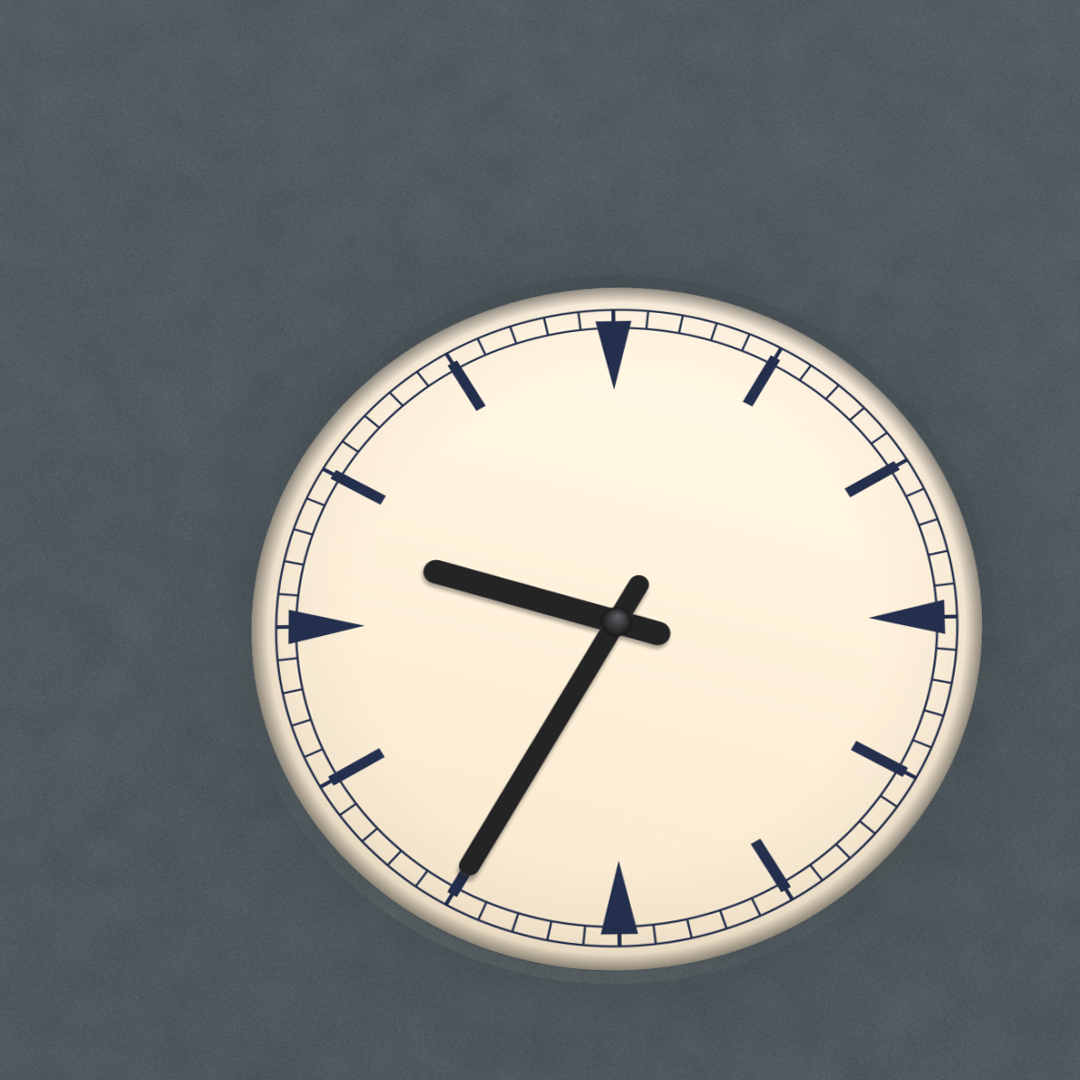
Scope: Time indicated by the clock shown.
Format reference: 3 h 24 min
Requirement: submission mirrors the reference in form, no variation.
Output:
9 h 35 min
